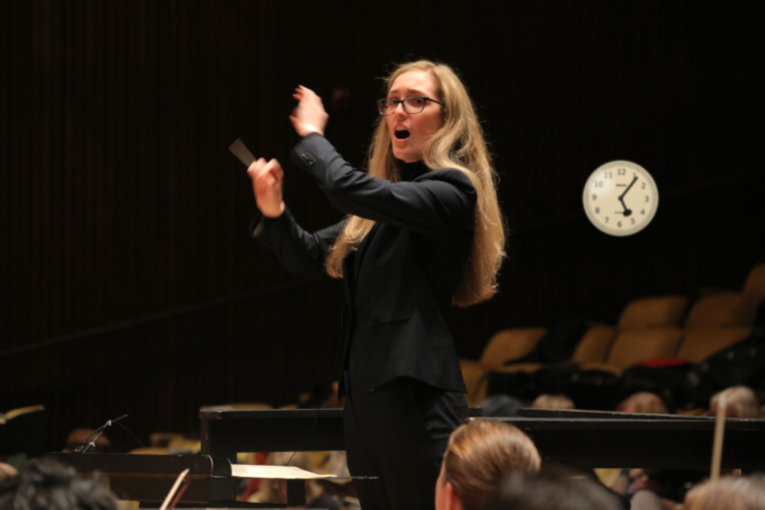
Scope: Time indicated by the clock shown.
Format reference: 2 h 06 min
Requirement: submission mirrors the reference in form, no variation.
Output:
5 h 06 min
